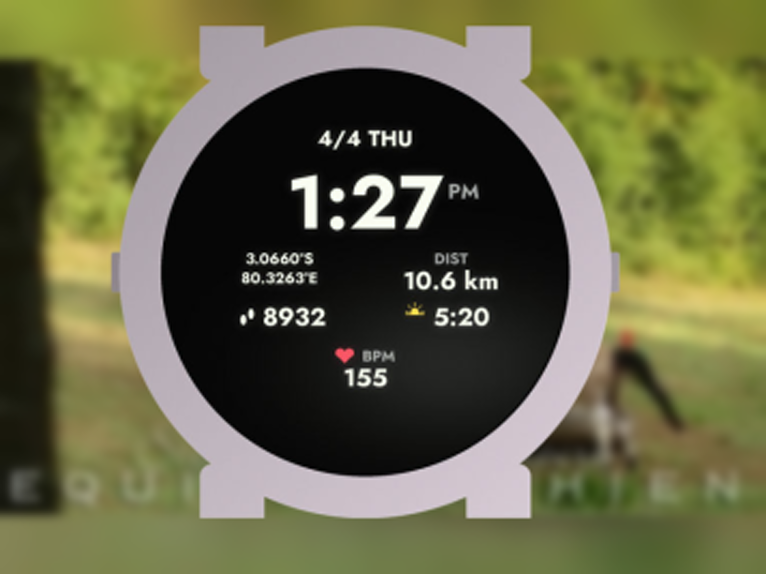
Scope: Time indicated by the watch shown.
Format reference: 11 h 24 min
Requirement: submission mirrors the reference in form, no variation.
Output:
1 h 27 min
